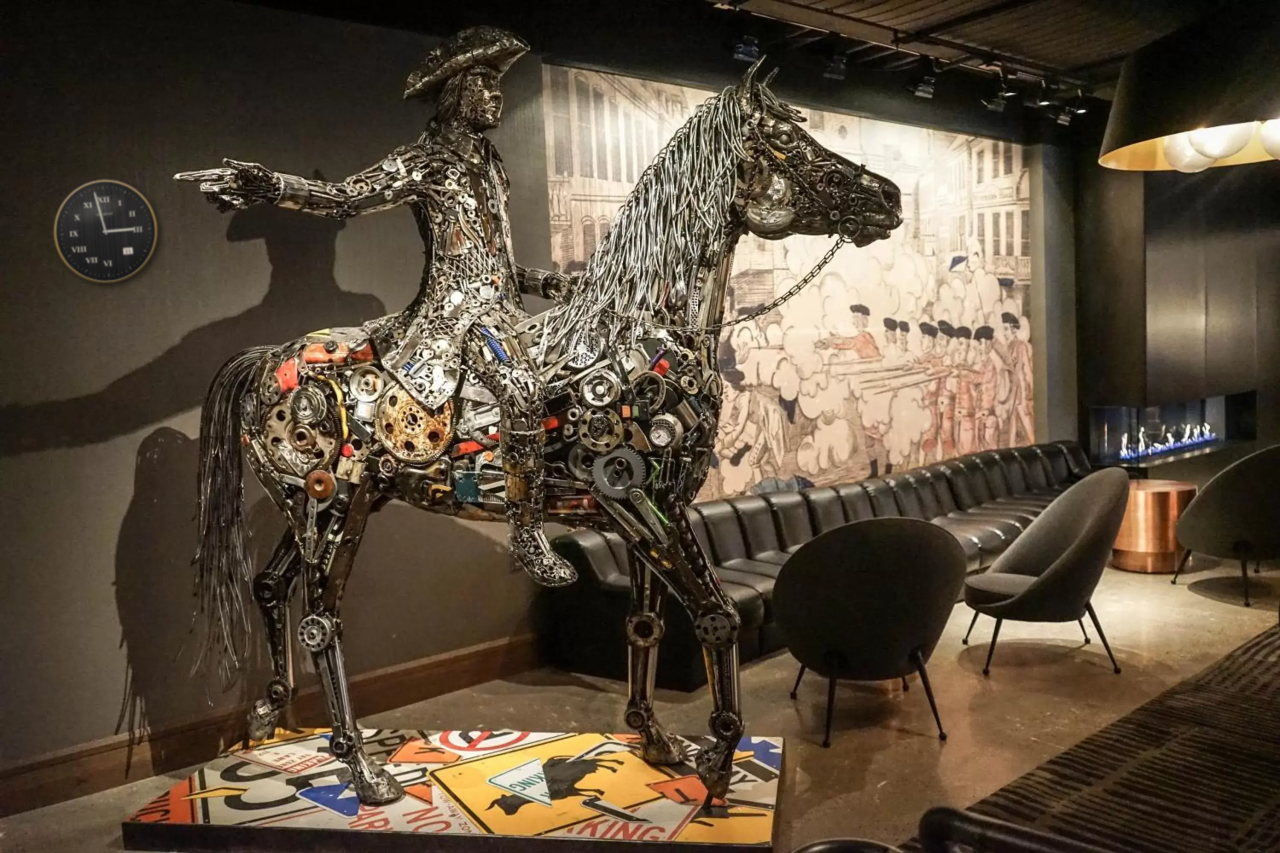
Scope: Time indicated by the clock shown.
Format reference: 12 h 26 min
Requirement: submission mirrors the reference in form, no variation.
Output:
2 h 58 min
